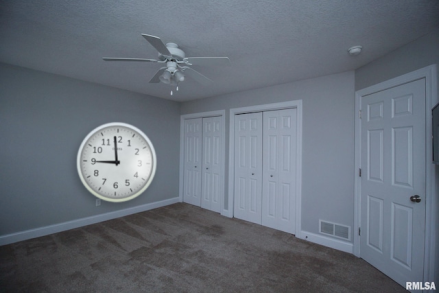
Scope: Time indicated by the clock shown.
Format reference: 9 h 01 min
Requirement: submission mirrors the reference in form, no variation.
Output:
8 h 59 min
